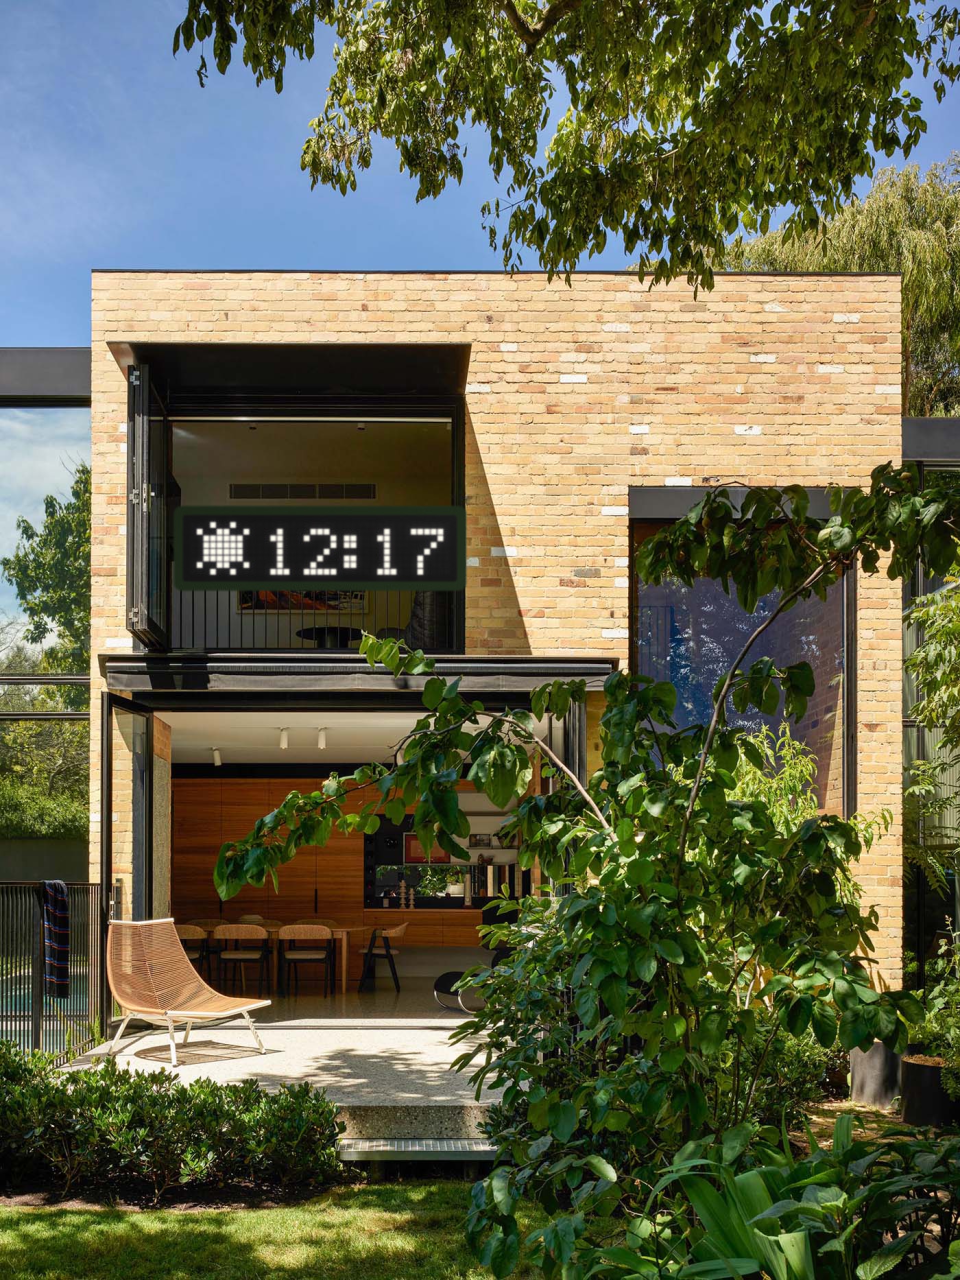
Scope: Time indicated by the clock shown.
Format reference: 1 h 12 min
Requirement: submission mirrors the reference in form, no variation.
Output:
12 h 17 min
